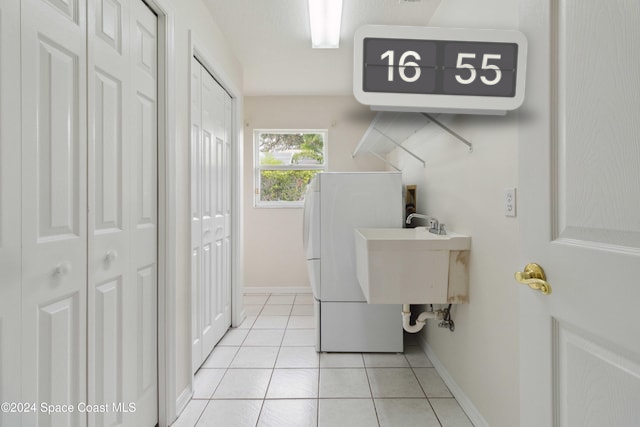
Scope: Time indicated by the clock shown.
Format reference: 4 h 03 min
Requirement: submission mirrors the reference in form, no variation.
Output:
16 h 55 min
